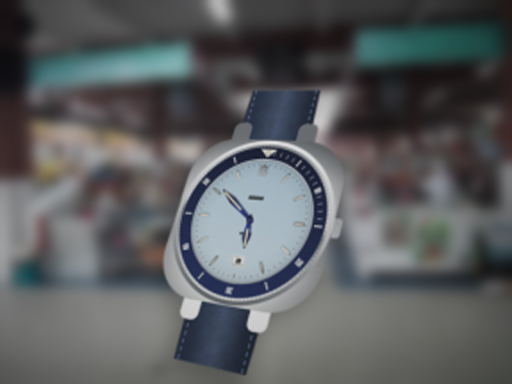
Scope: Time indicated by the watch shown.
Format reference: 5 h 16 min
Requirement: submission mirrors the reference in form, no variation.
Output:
5 h 51 min
